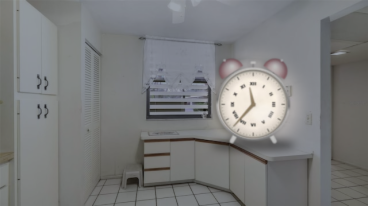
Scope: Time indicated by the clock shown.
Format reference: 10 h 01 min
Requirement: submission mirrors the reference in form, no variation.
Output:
11 h 37 min
